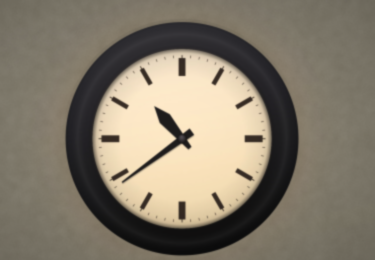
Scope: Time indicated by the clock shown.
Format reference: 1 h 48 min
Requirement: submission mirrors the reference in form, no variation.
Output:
10 h 39 min
